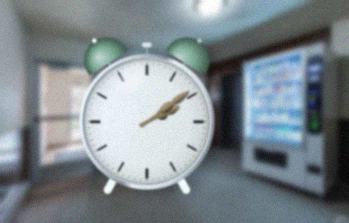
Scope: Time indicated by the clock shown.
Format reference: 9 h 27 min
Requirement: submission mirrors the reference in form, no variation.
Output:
2 h 09 min
